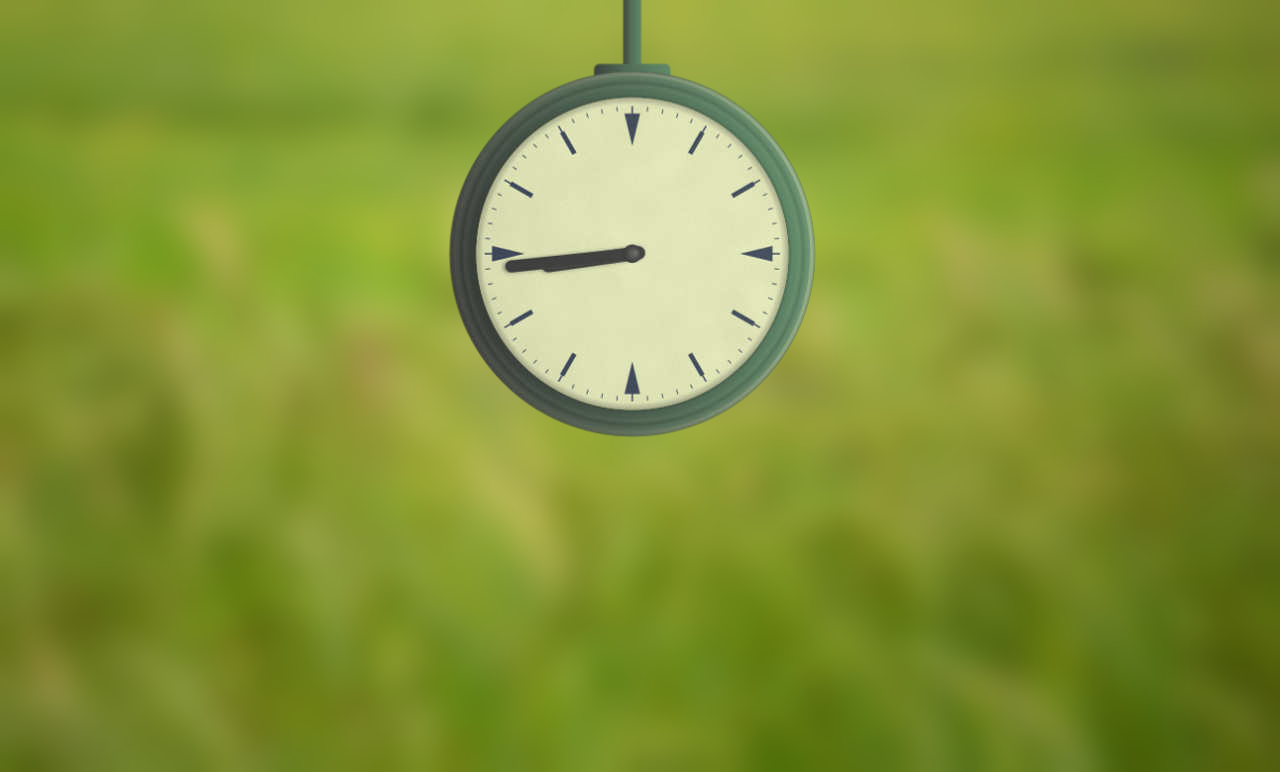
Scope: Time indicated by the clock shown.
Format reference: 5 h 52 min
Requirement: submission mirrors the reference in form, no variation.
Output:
8 h 44 min
